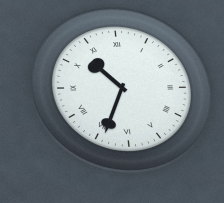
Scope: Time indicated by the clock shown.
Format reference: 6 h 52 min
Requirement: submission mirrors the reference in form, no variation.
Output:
10 h 34 min
